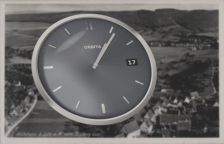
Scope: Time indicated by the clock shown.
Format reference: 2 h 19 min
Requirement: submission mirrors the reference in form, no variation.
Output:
1 h 06 min
